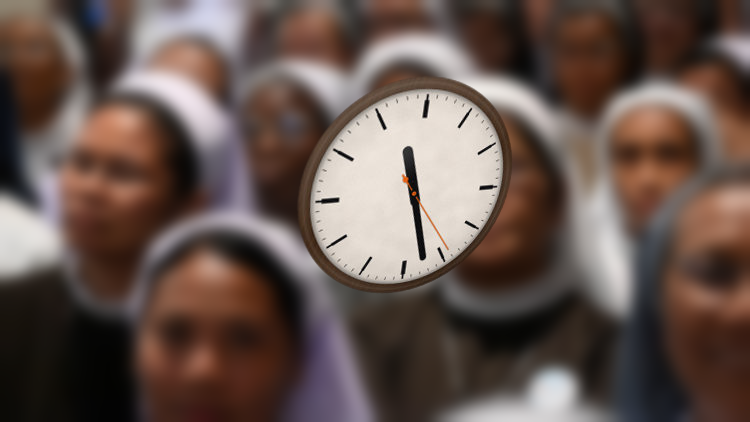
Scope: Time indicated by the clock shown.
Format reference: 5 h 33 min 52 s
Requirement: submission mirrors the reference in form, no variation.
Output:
11 h 27 min 24 s
